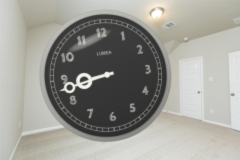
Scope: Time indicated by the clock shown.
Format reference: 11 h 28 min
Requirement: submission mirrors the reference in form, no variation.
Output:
8 h 43 min
